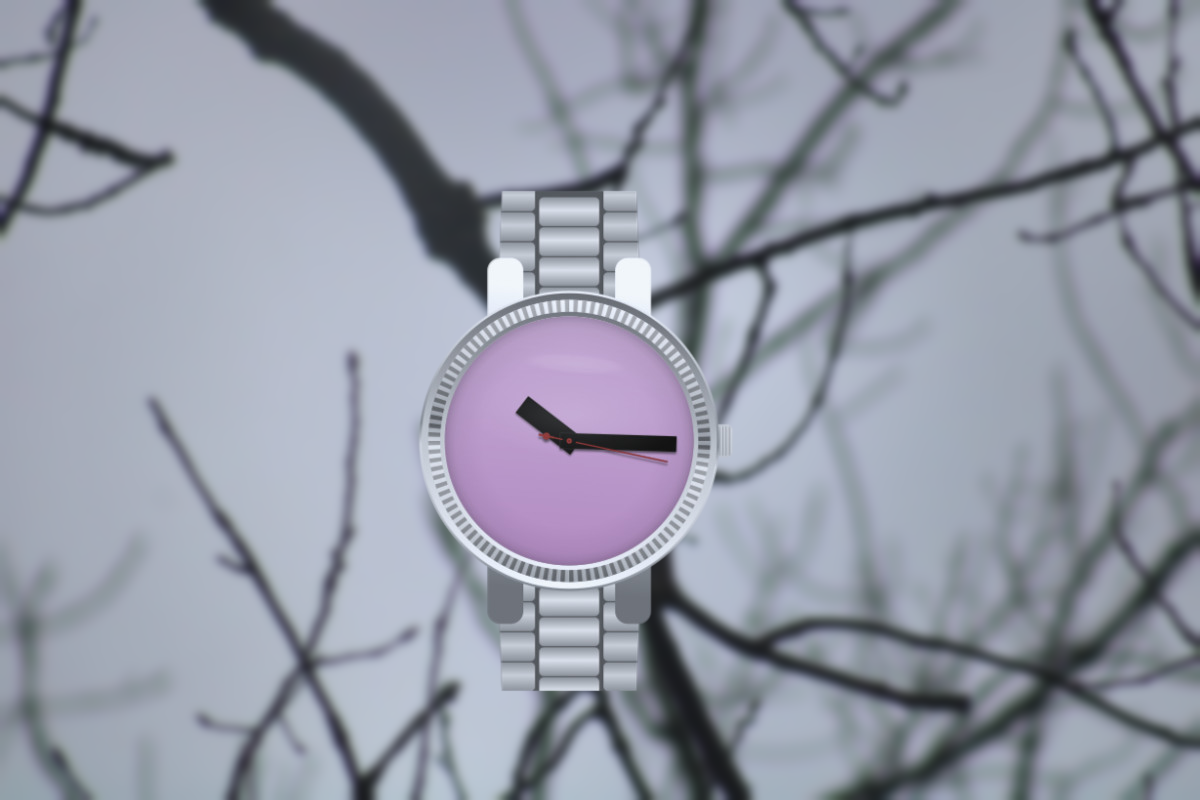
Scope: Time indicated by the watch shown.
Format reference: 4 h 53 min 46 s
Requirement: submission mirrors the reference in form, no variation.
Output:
10 h 15 min 17 s
